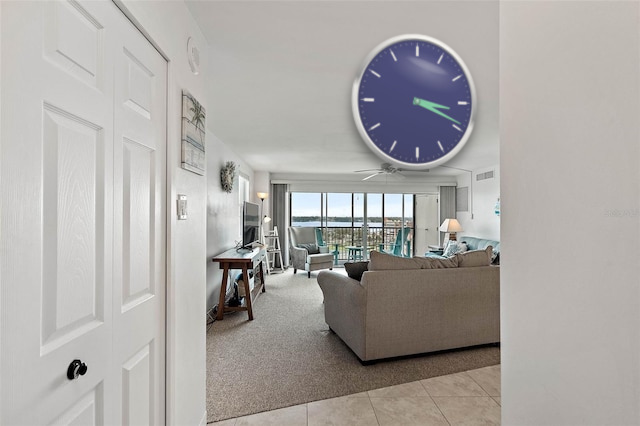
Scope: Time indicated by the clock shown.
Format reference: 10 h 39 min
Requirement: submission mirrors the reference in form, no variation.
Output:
3 h 19 min
